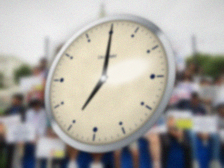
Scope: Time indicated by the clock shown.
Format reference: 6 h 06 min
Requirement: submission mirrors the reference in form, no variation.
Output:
7 h 00 min
